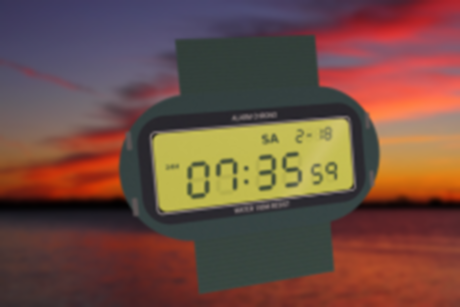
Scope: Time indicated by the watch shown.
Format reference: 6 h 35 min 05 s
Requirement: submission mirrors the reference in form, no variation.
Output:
7 h 35 min 59 s
